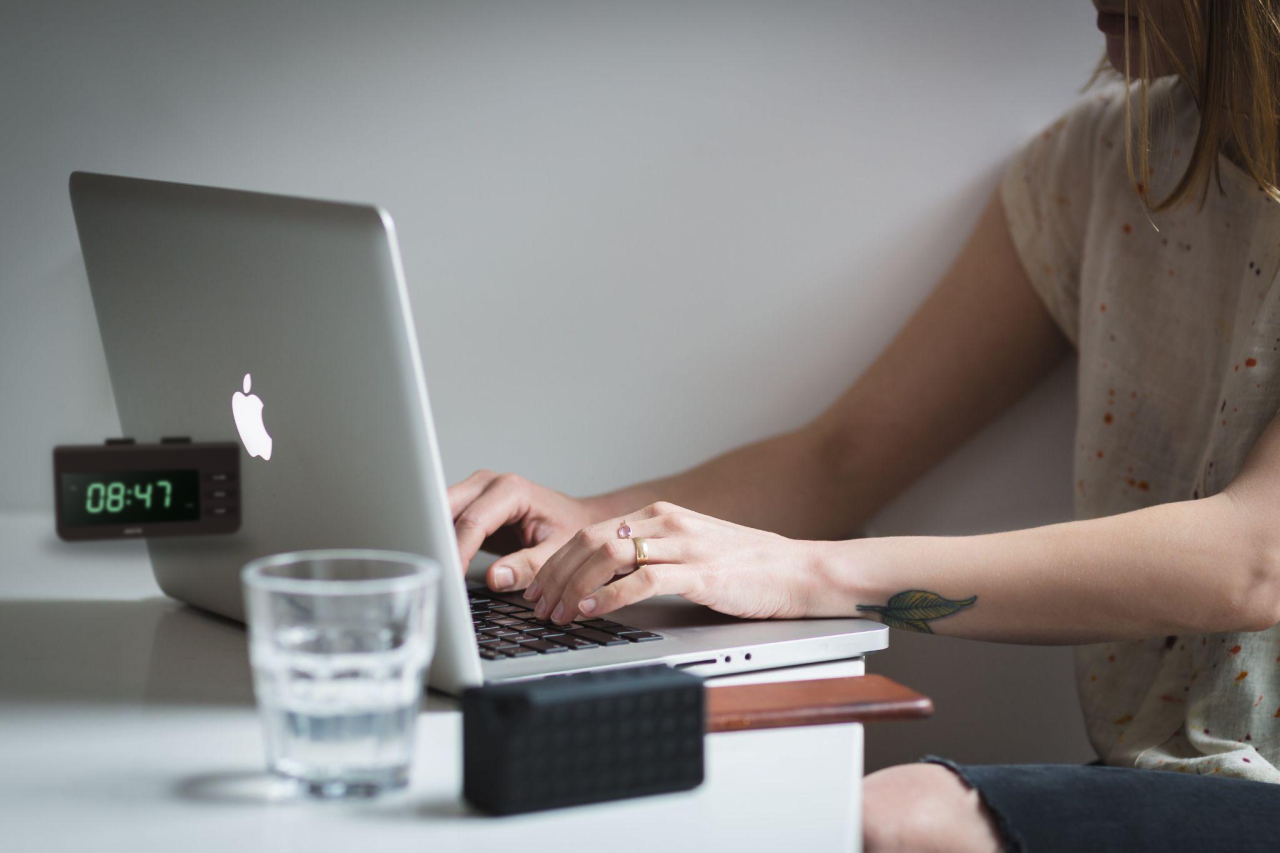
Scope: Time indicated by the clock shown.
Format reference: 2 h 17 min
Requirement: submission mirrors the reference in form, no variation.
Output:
8 h 47 min
